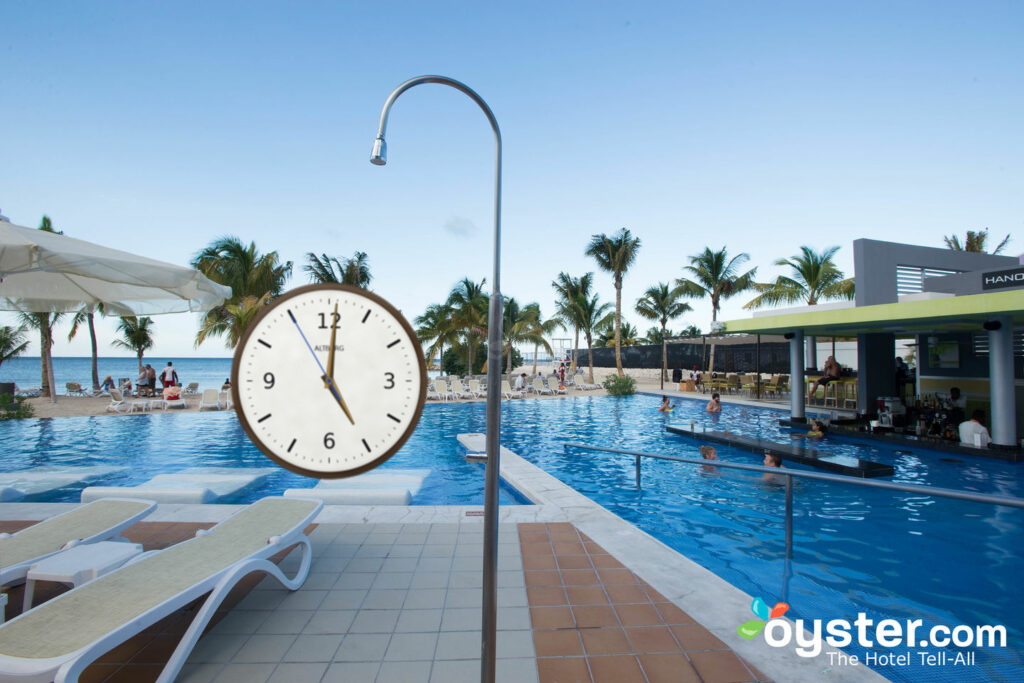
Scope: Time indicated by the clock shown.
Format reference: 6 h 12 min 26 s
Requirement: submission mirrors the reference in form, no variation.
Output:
5 h 00 min 55 s
